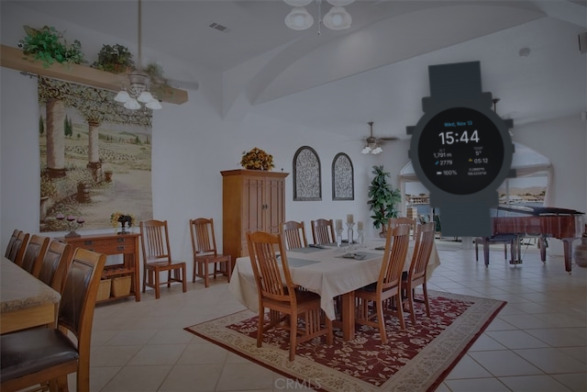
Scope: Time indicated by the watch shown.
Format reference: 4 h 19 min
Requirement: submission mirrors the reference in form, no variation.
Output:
15 h 44 min
